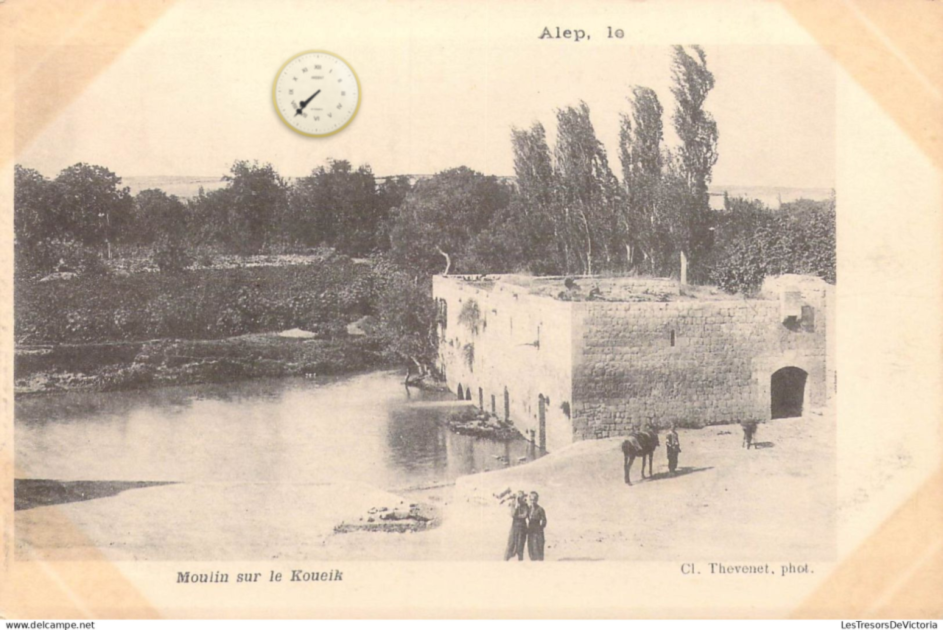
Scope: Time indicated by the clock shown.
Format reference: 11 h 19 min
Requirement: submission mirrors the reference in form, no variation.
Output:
7 h 37 min
